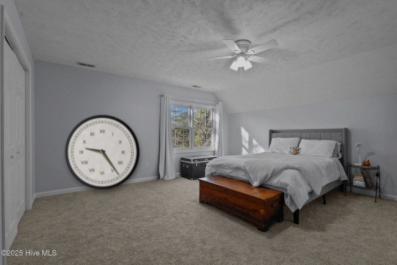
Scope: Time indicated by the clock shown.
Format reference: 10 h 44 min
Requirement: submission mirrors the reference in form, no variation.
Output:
9 h 24 min
